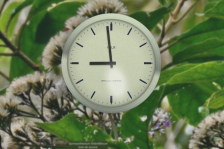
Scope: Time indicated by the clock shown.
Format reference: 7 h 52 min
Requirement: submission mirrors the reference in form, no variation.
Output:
8 h 59 min
